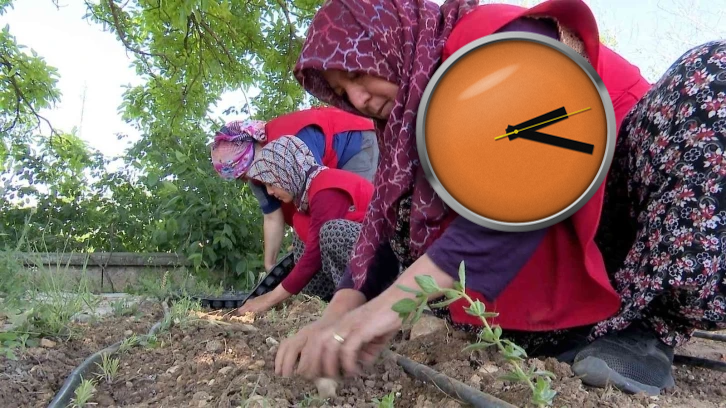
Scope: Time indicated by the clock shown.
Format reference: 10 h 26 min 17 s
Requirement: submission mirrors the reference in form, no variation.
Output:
2 h 17 min 12 s
